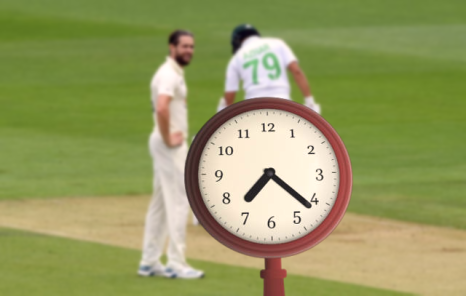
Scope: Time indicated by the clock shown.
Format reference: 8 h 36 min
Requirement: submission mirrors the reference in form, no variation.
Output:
7 h 22 min
